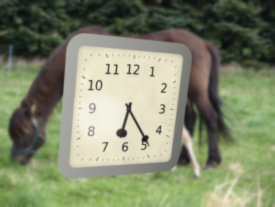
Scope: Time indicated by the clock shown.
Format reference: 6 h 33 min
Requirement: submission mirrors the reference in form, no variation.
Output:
6 h 24 min
